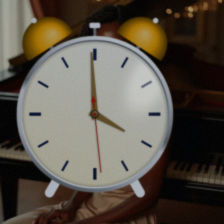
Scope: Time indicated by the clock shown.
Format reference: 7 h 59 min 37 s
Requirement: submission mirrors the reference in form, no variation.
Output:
3 h 59 min 29 s
